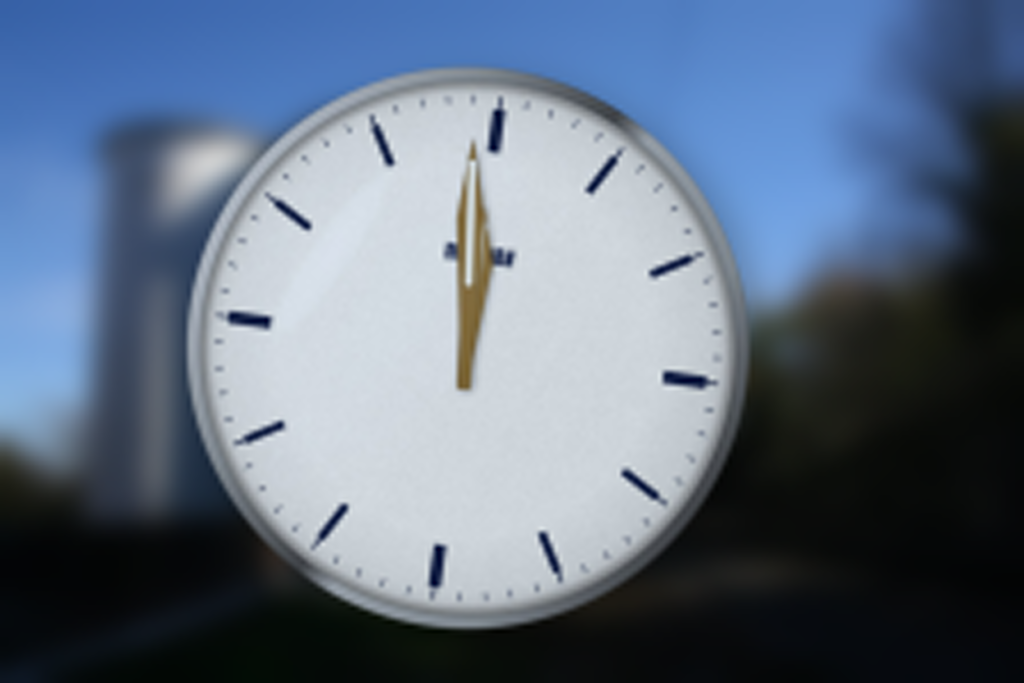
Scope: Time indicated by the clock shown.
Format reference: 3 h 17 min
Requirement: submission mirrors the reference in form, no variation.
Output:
11 h 59 min
